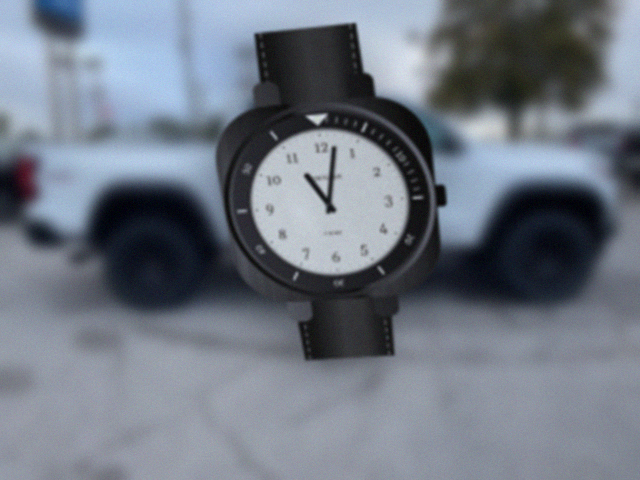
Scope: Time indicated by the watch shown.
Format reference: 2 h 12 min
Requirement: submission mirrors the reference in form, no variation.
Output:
11 h 02 min
